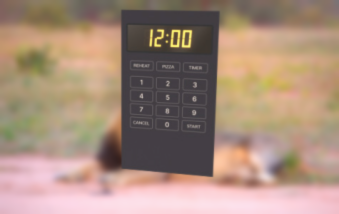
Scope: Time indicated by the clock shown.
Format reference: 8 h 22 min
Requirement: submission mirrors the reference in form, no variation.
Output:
12 h 00 min
